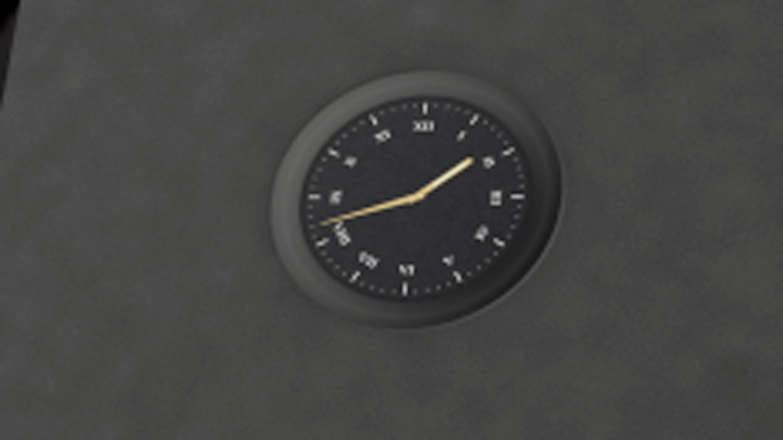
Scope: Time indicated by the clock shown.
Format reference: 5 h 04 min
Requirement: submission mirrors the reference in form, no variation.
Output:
1 h 42 min
